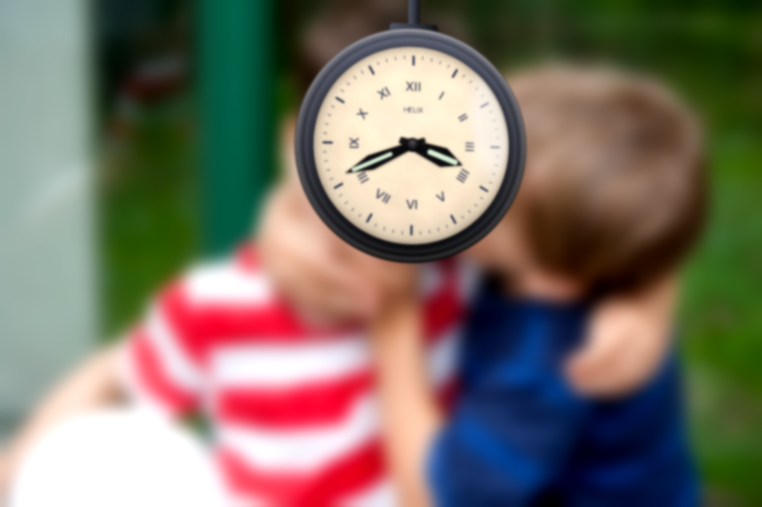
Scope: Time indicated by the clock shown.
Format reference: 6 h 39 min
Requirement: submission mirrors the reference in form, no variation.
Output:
3 h 41 min
